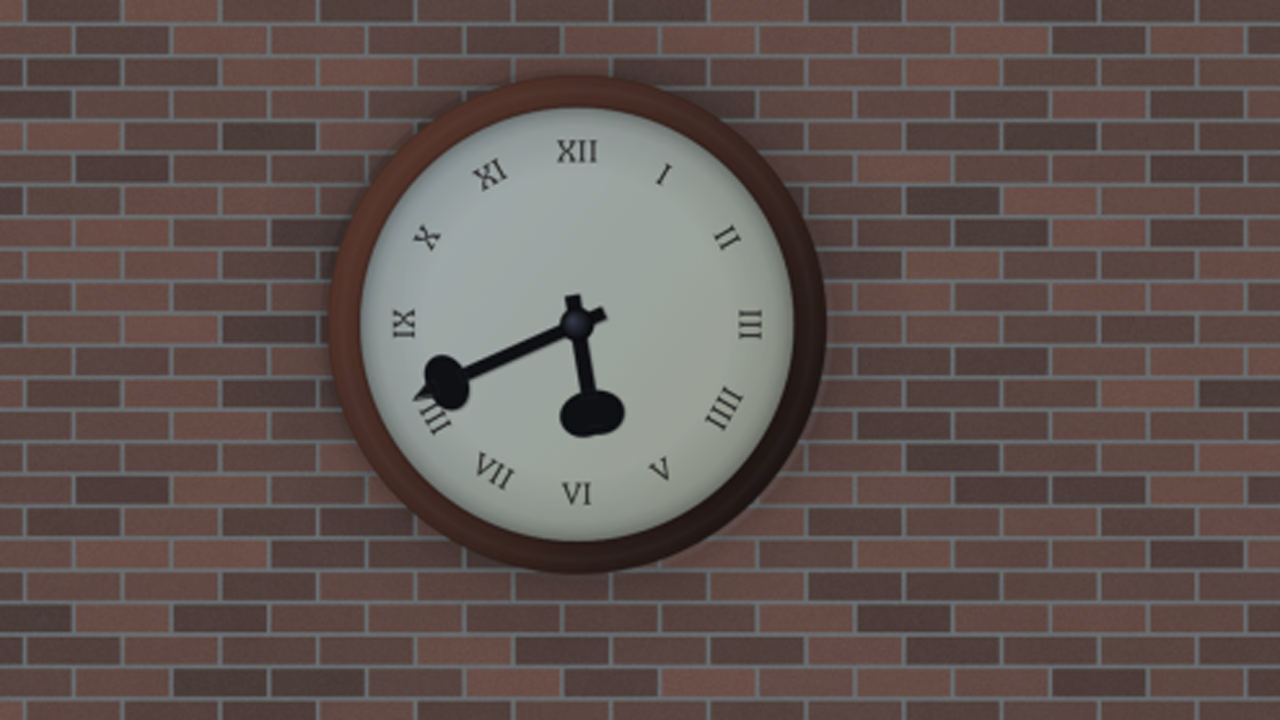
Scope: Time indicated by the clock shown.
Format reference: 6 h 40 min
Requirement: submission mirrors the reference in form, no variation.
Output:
5 h 41 min
